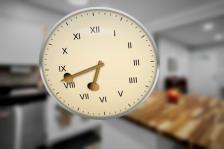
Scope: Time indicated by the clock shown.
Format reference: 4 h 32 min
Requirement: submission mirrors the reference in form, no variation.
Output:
6 h 42 min
